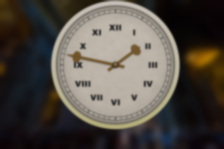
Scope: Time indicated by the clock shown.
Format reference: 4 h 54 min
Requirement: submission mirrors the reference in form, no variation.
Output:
1 h 47 min
